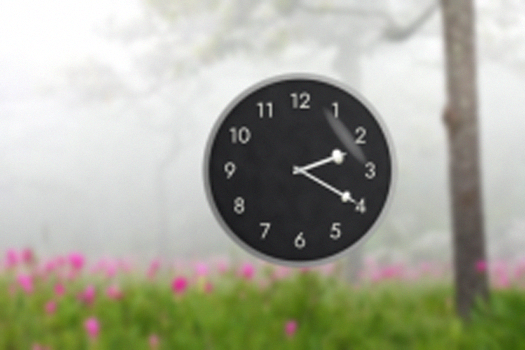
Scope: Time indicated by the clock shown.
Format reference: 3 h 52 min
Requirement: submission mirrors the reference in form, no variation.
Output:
2 h 20 min
